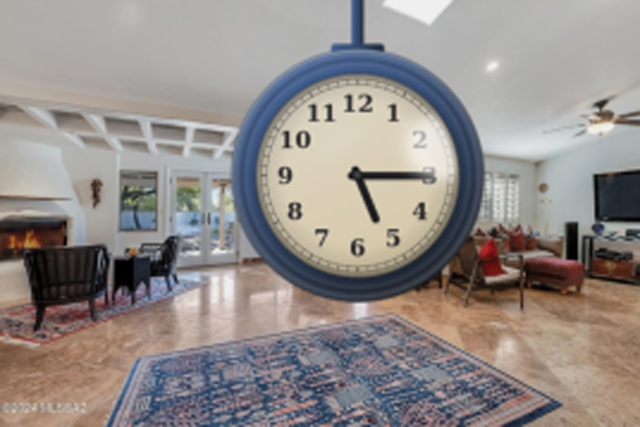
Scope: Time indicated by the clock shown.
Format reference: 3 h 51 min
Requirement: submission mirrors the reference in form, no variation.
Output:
5 h 15 min
